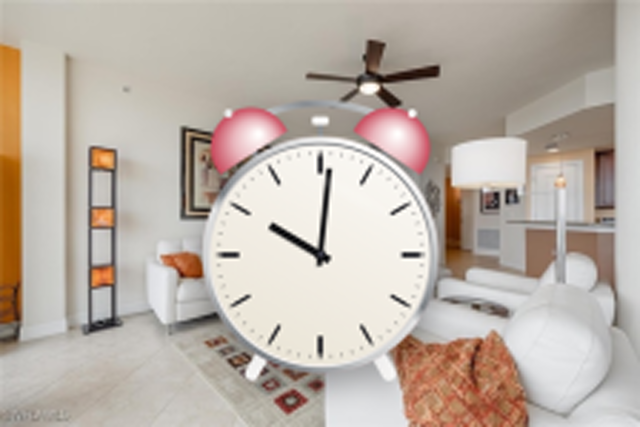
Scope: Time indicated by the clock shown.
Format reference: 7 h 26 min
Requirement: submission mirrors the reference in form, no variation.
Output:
10 h 01 min
